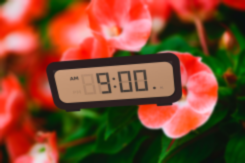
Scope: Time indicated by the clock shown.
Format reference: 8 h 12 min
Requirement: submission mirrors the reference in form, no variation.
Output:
9 h 00 min
